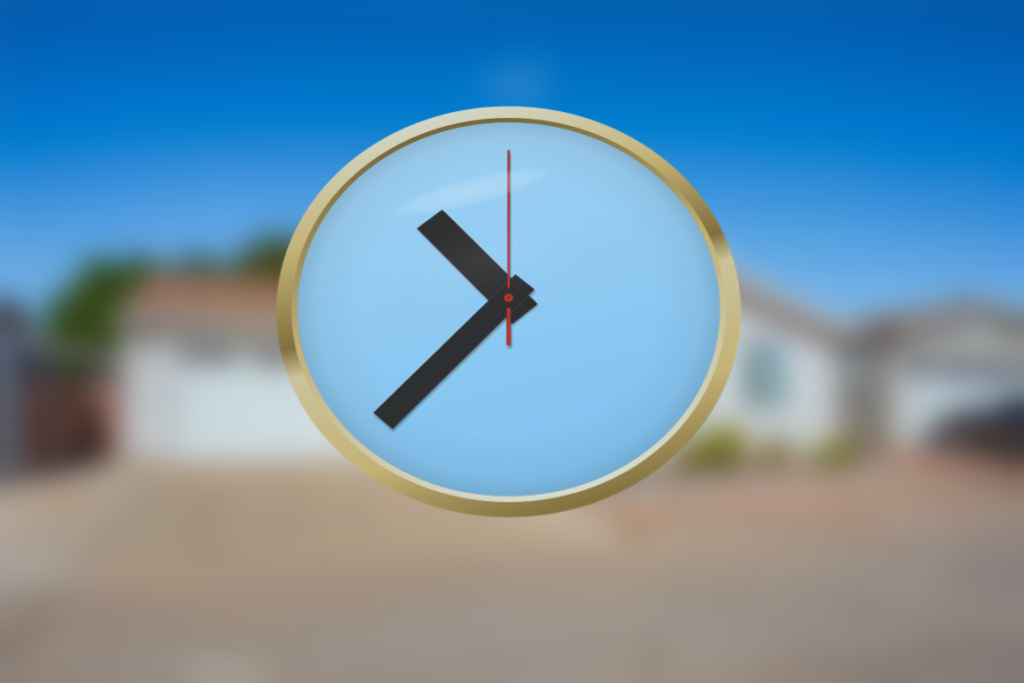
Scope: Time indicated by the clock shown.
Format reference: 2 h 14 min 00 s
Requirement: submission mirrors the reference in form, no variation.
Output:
10 h 37 min 00 s
